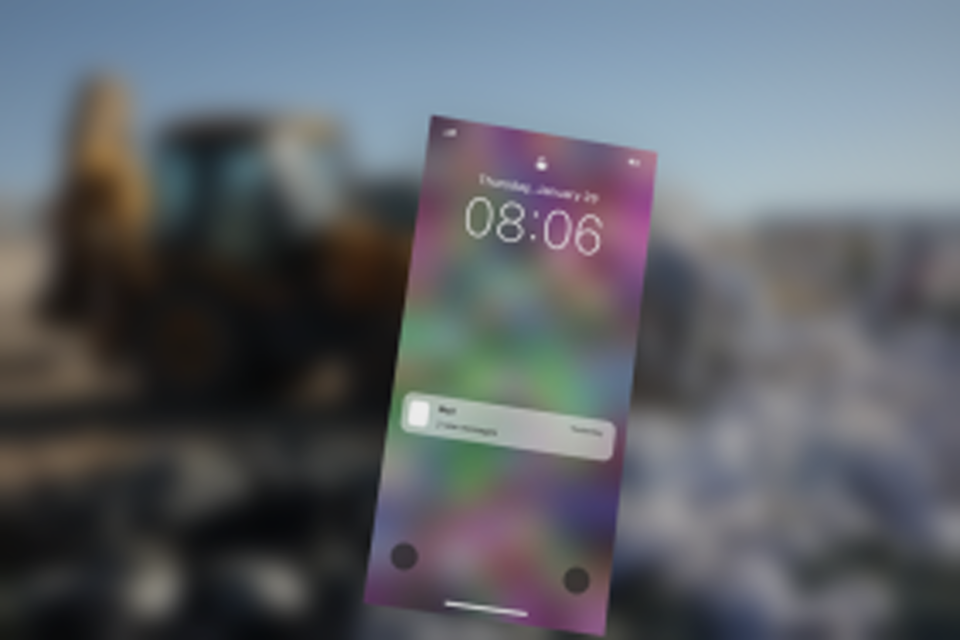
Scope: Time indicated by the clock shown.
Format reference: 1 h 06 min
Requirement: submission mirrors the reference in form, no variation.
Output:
8 h 06 min
